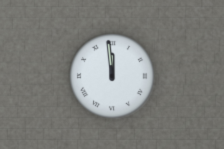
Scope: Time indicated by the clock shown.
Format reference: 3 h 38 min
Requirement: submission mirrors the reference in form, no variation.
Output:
11 h 59 min
